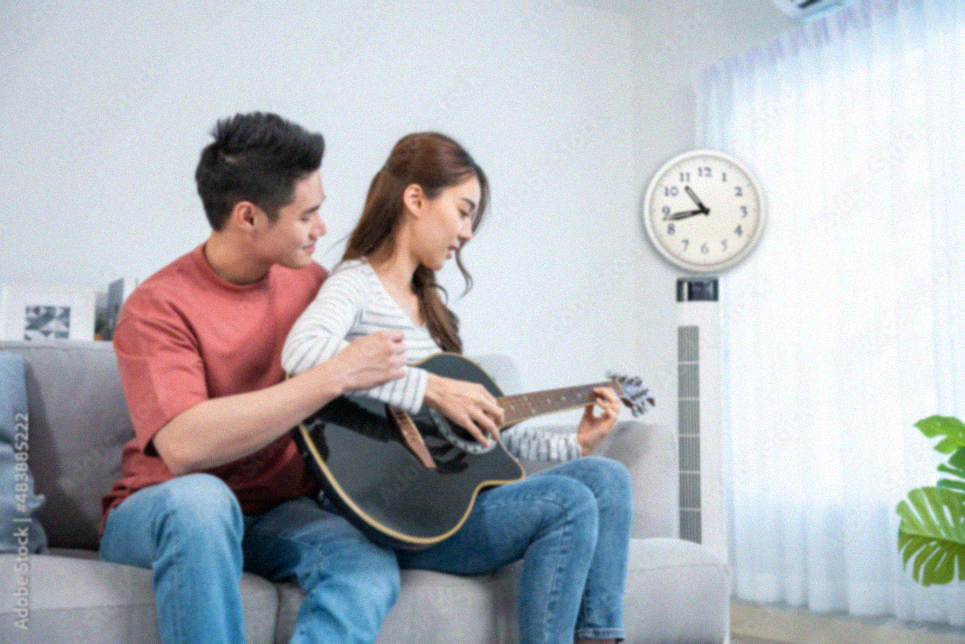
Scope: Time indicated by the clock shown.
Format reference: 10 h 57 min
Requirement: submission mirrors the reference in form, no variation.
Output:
10 h 43 min
